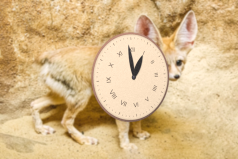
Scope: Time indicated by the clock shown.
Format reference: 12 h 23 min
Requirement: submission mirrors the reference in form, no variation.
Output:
12 h 59 min
